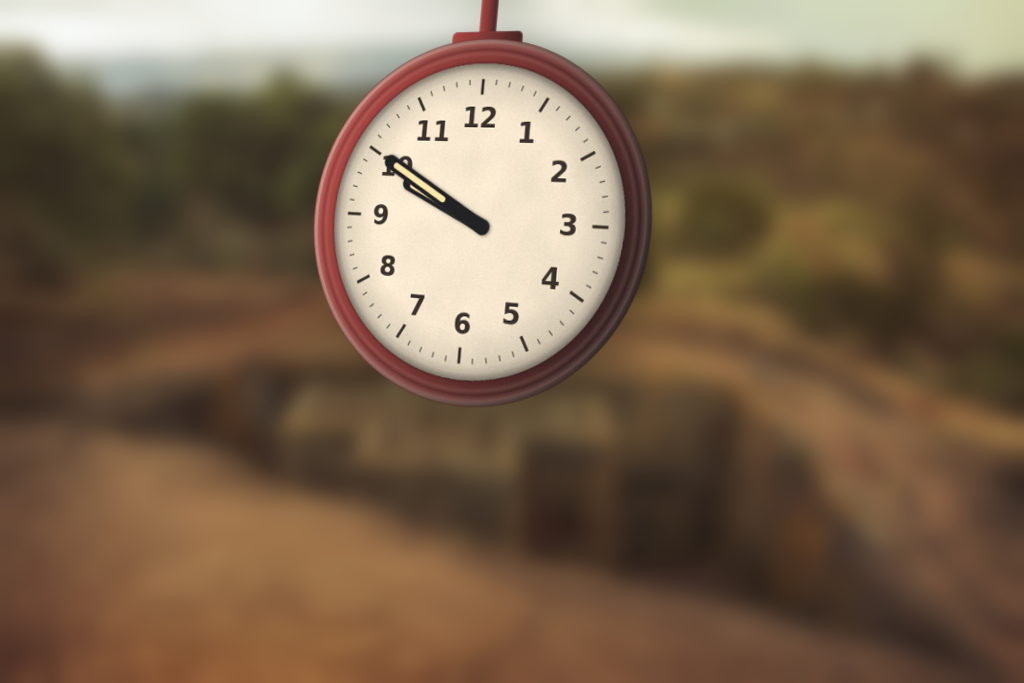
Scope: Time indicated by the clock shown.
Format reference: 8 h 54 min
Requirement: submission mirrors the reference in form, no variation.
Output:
9 h 50 min
